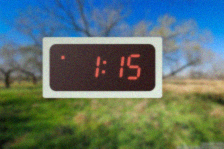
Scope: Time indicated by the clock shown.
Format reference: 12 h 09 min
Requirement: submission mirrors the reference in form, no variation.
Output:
1 h 15 min
